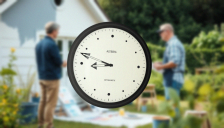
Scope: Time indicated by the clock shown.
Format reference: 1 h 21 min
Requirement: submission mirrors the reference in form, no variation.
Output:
8 h 48 min
